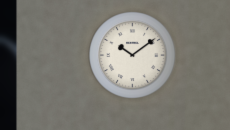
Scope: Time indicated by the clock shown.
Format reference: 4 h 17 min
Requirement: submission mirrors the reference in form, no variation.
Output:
10 h 09 min
